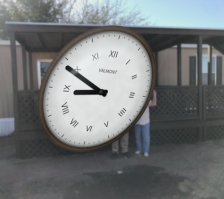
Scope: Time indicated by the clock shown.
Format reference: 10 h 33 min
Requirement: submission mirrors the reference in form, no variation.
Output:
8 h 49 min
